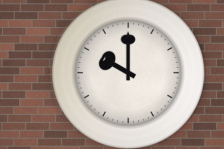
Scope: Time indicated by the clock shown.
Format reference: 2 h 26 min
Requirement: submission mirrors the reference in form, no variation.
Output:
10 h 00 min
